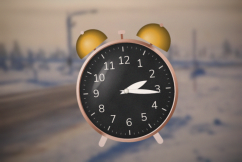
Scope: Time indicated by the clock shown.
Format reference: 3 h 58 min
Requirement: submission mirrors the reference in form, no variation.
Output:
2 h 16 min
